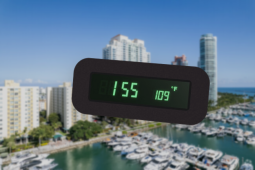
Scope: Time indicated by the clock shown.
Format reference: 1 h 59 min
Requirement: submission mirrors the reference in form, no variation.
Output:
1 h 55 min
